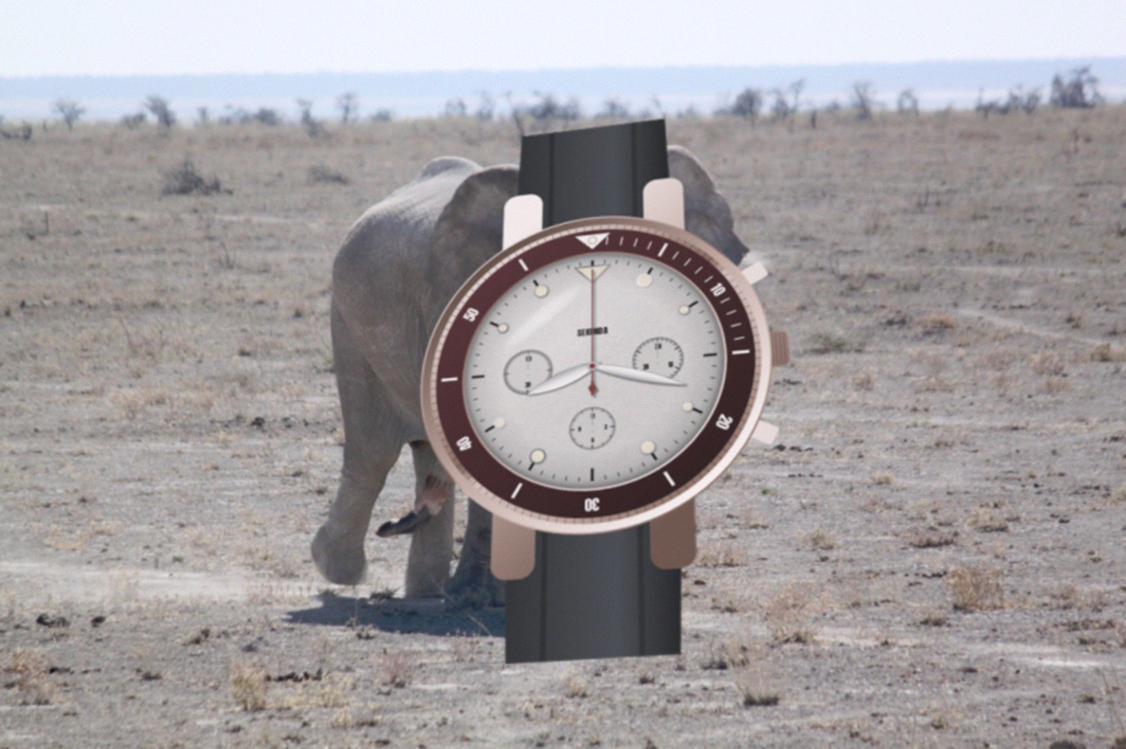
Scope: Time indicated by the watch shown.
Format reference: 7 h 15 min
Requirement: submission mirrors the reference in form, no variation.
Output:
8 h 18 min
